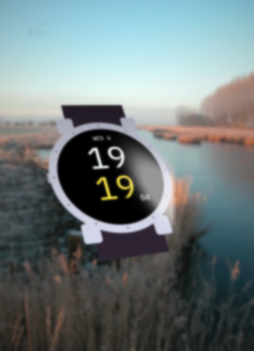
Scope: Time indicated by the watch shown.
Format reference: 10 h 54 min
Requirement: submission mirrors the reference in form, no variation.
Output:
19 h 19 min
